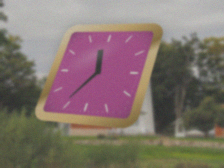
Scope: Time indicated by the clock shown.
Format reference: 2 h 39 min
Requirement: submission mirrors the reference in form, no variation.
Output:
11 h 36 min
